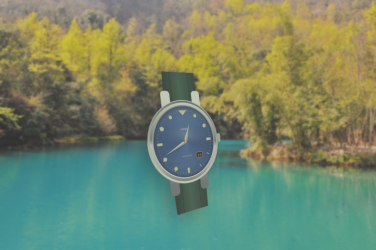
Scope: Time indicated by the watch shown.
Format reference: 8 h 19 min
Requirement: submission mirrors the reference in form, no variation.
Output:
12 h 41 min
